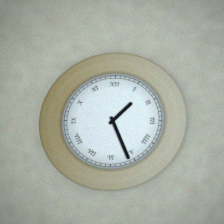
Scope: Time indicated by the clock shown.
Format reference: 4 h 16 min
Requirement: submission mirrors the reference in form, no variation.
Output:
1 h 26 min
